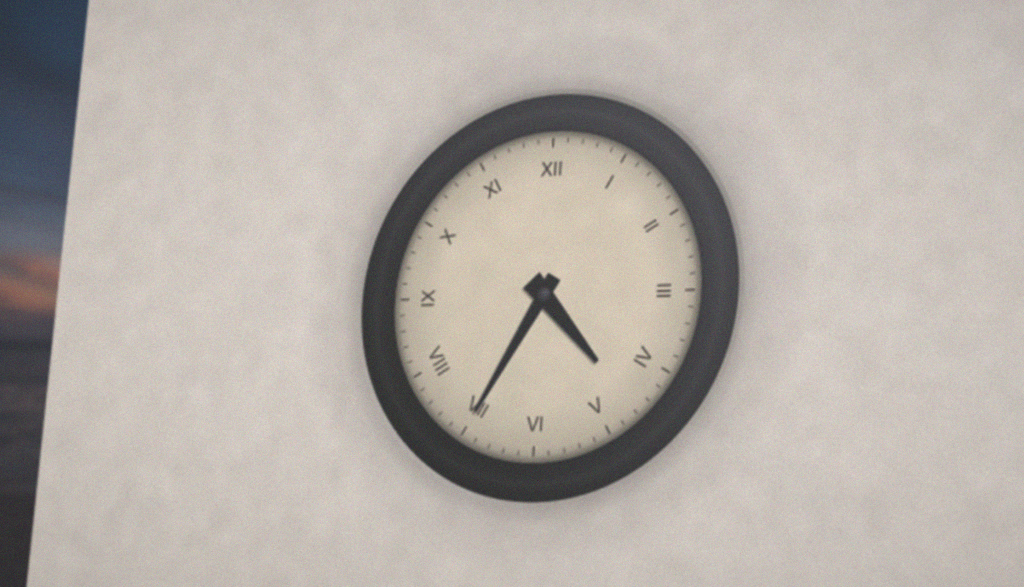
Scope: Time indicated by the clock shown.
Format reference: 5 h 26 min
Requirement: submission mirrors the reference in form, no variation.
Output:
4 h 35 min
